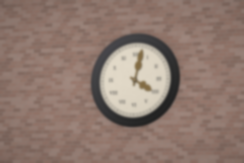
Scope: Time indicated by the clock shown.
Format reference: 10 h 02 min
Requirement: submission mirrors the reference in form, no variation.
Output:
4 h 02 min
